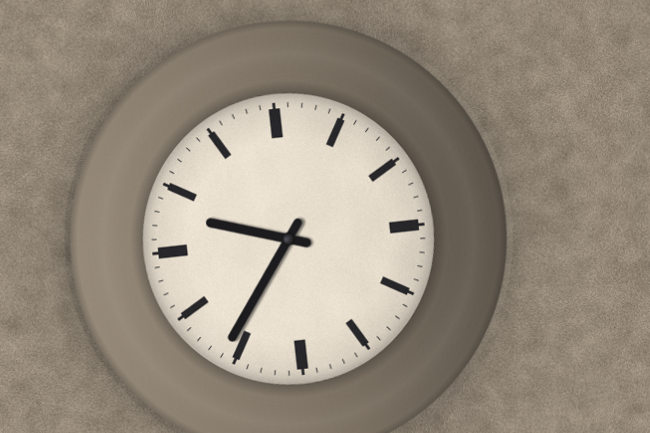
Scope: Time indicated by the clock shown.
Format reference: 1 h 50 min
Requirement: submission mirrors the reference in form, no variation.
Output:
9 h 36 min
